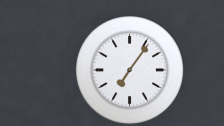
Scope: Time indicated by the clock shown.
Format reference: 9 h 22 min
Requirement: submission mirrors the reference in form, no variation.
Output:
7 h 06 min
